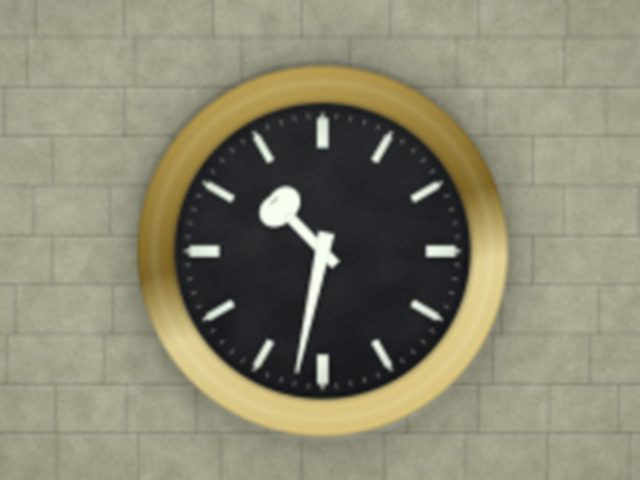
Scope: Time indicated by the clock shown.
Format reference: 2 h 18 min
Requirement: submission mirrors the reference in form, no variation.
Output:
10 h 32 min
